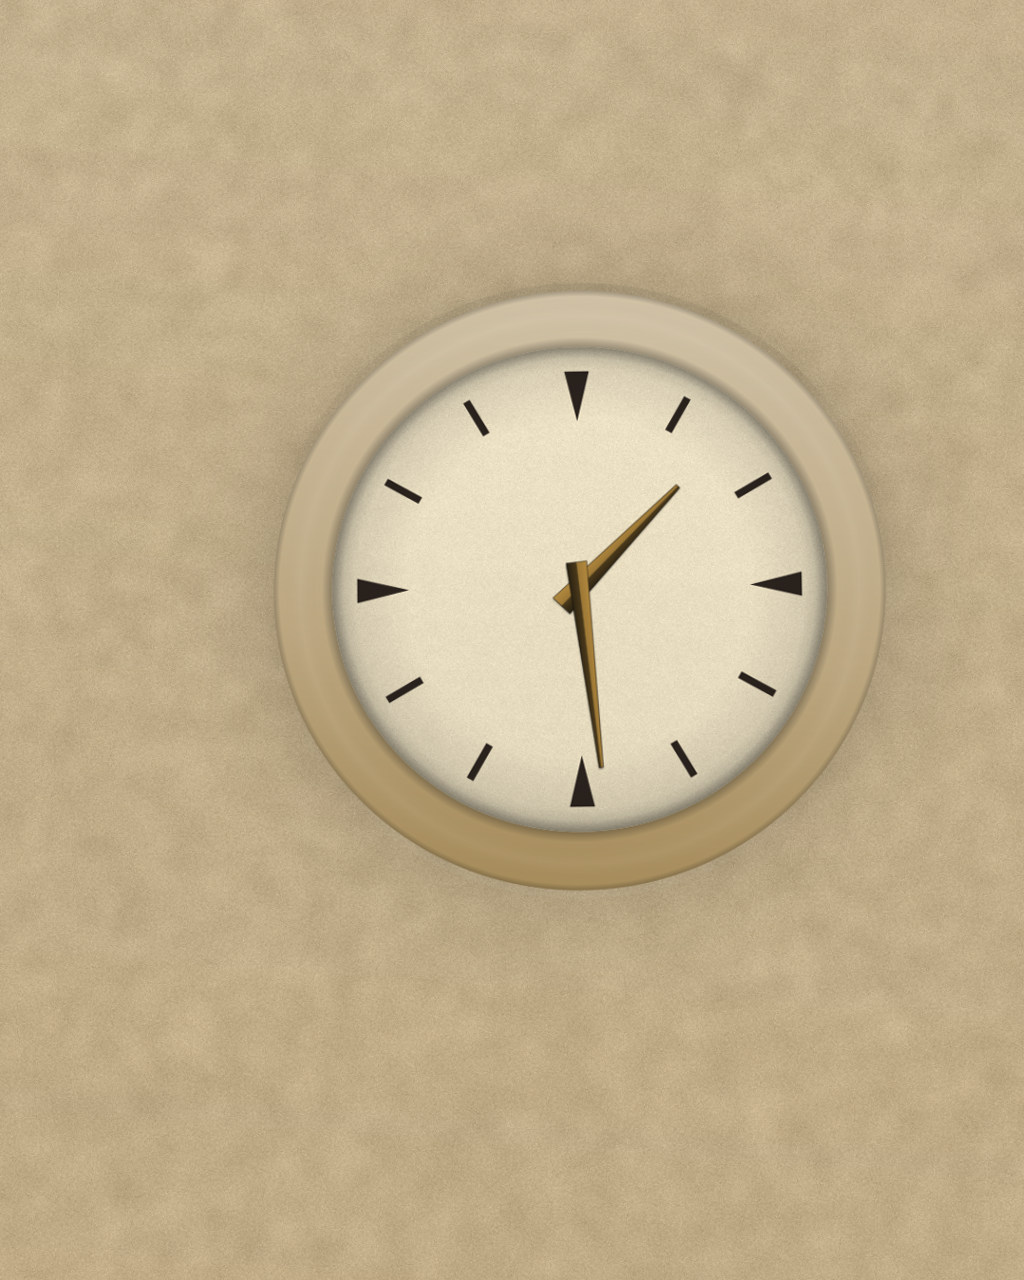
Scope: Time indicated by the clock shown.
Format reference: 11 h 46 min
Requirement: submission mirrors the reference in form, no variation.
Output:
1 h 29 min
